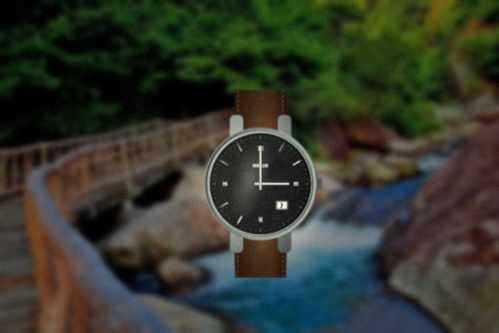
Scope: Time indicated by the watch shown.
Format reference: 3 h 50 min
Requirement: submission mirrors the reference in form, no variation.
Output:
3 h 00 min
